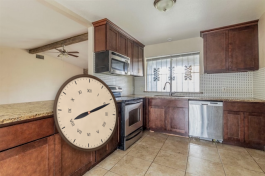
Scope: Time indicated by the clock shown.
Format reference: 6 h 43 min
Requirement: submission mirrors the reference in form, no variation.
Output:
8 h 11 min
